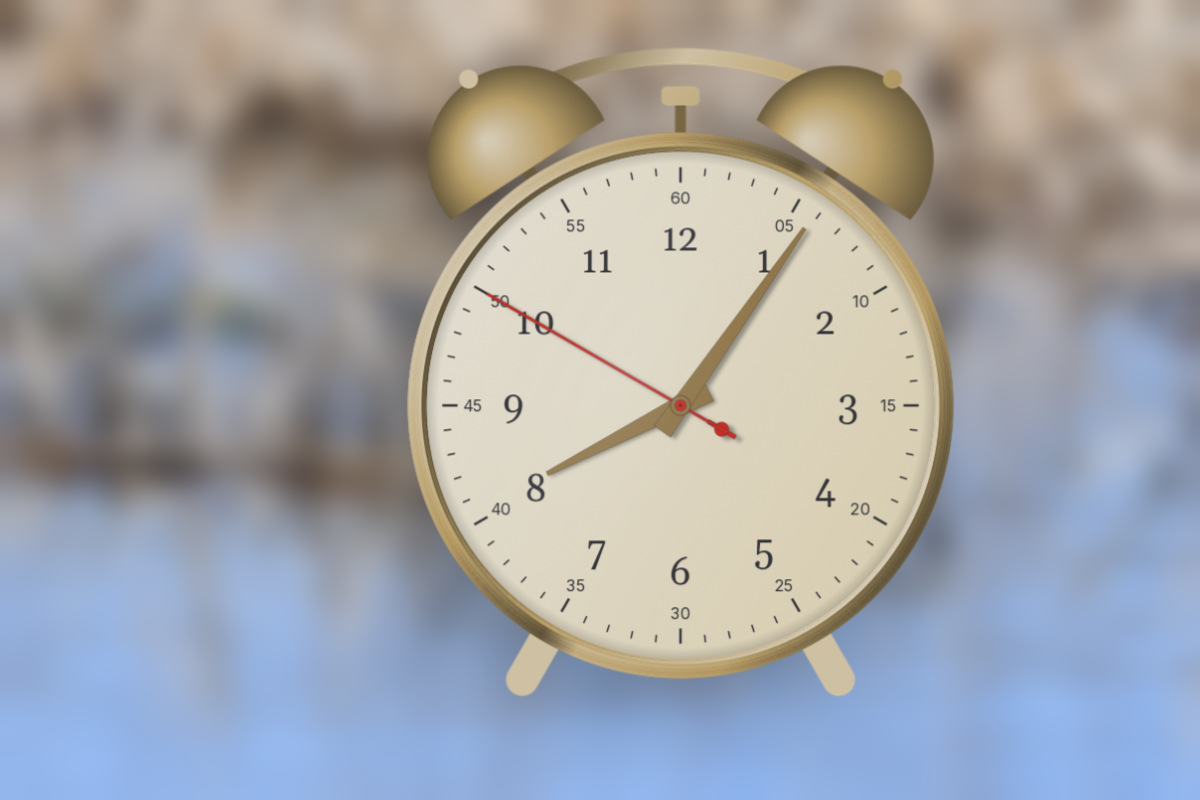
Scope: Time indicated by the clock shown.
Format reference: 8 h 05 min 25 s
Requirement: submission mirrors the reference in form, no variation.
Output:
8 h 05 min 50 s
